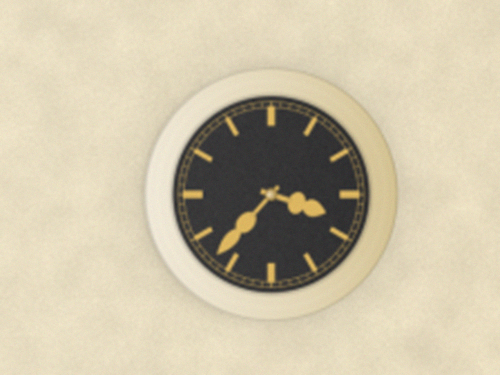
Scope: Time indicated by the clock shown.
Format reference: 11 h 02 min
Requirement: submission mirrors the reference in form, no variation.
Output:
3 h 37 min
